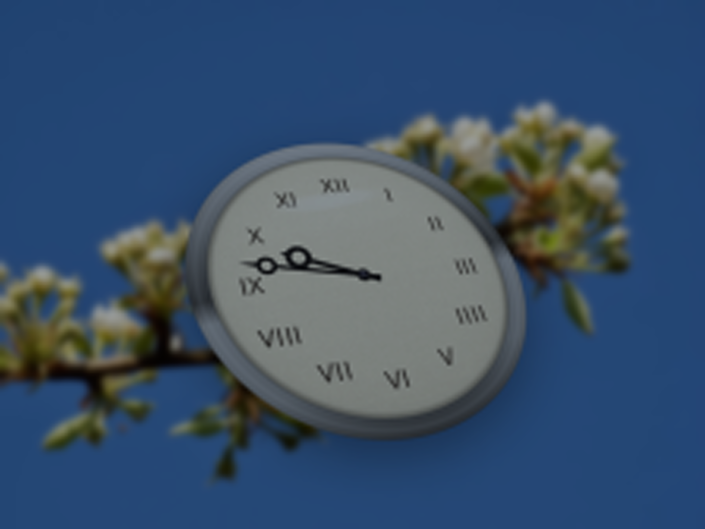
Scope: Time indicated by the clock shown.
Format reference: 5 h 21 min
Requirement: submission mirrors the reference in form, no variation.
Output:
9 h 47 min
